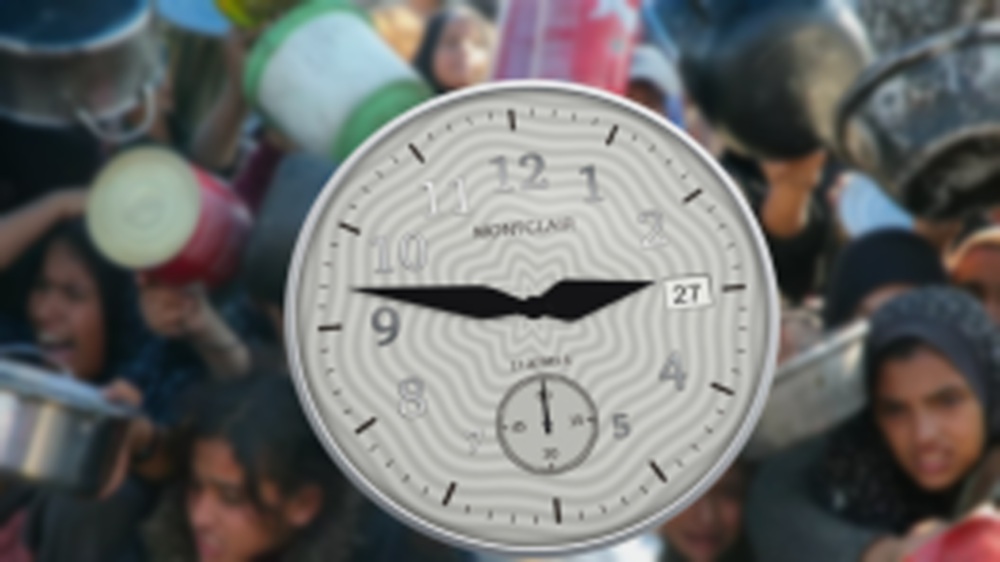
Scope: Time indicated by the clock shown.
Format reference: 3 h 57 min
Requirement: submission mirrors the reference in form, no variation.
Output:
2 h 47 min
